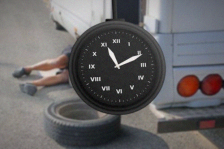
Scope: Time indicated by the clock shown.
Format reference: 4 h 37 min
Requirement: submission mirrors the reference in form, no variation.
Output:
11 h 11 min
